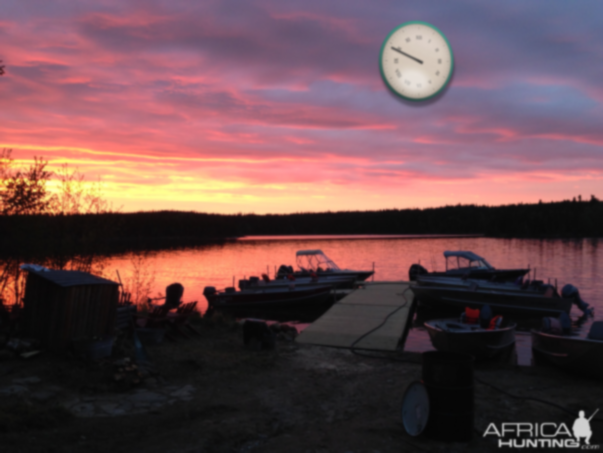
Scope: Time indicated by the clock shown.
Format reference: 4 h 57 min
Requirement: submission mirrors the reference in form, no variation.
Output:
9 h 49 min
